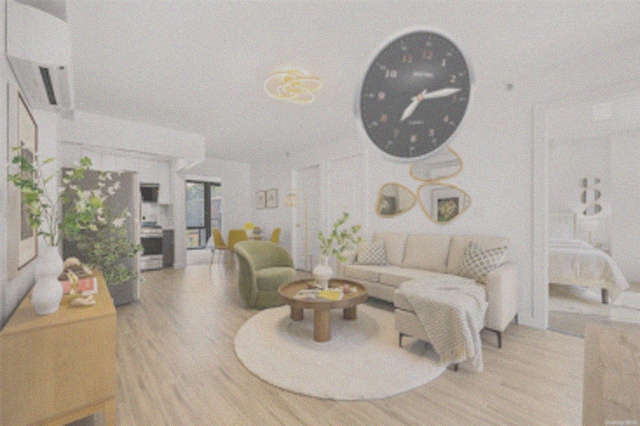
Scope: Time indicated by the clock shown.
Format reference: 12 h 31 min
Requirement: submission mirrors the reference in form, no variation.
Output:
7 h 13 min
